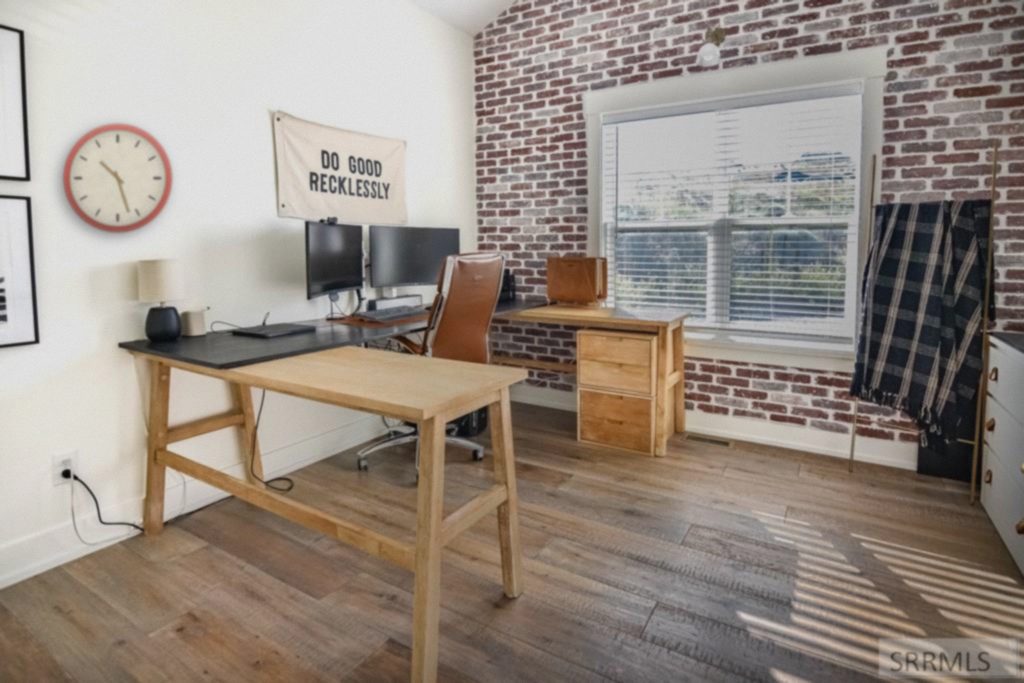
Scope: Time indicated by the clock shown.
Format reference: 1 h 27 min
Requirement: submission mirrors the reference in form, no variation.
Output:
10 h 27 min
